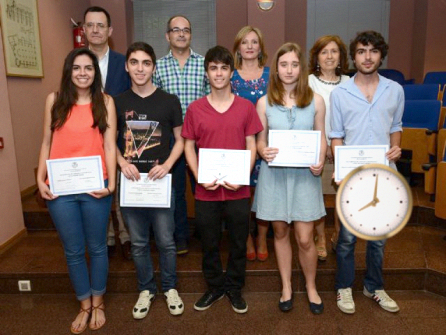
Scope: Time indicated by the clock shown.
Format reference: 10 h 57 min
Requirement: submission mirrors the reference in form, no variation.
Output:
8 h 01 min
